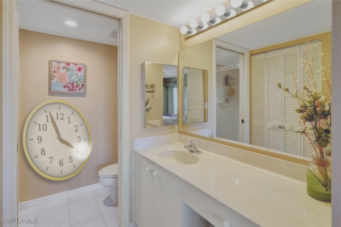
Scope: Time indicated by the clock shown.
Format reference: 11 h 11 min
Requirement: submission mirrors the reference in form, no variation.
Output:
3 h 56 min
